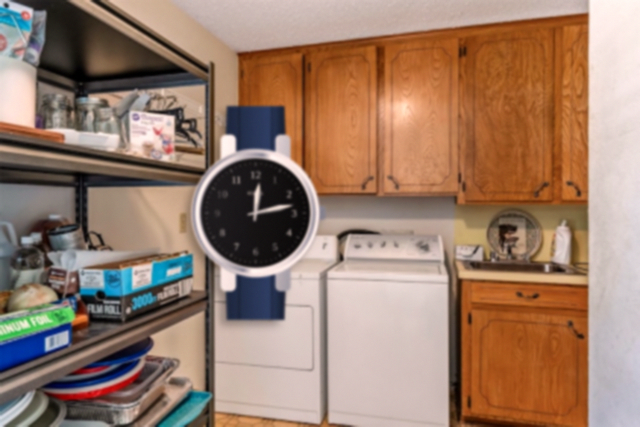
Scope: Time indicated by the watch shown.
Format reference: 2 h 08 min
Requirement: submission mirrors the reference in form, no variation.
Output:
12 h 13 min
